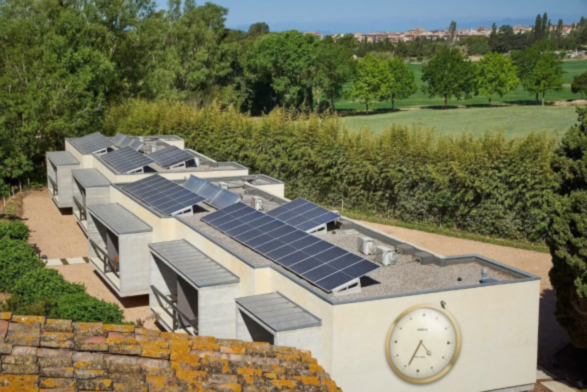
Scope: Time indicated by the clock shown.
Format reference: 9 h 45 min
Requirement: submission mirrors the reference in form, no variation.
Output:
4 h 34 min
